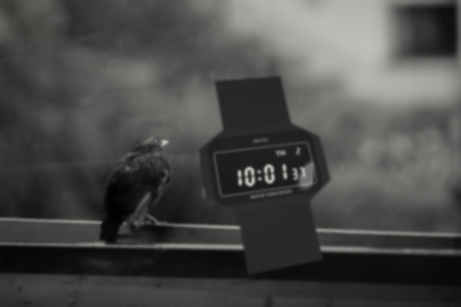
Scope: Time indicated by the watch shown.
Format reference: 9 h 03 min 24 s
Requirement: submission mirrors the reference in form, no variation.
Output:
10 h 01 min 37 s
